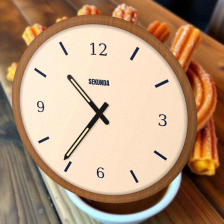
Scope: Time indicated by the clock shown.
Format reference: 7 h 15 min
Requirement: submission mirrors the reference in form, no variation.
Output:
10 h 36 min
